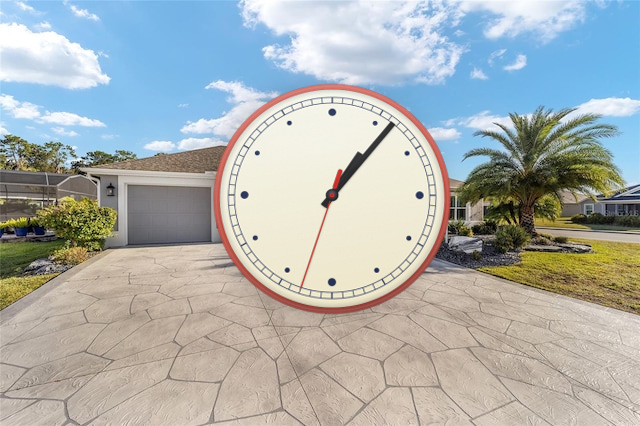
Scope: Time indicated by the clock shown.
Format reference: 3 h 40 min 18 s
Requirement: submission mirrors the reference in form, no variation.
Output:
1 h 06 min 33 s
